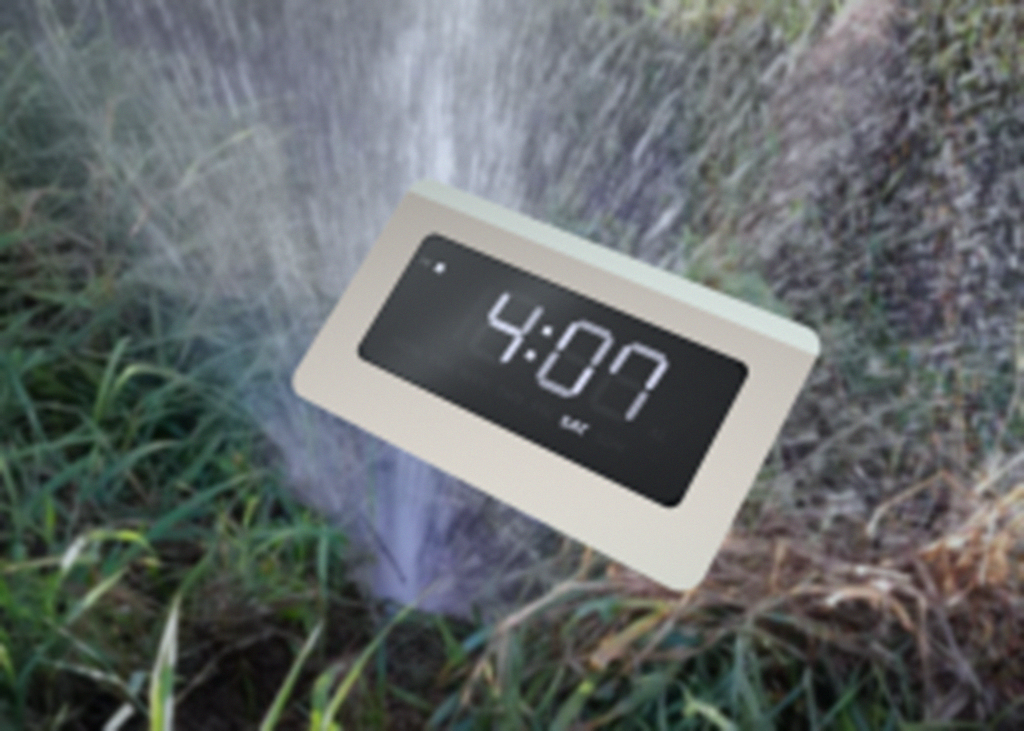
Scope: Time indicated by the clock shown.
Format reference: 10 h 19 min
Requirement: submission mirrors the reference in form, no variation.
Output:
4 h 07 min
